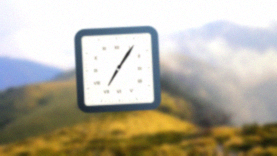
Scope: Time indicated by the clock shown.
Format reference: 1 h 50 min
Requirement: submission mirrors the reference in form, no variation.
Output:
7 h 06 min
